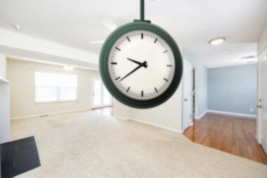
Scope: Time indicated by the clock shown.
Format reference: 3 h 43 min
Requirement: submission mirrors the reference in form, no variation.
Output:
9 h 39 min
